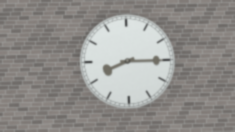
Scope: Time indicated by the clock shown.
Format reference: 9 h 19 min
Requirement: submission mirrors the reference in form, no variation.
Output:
8 h 15 min
